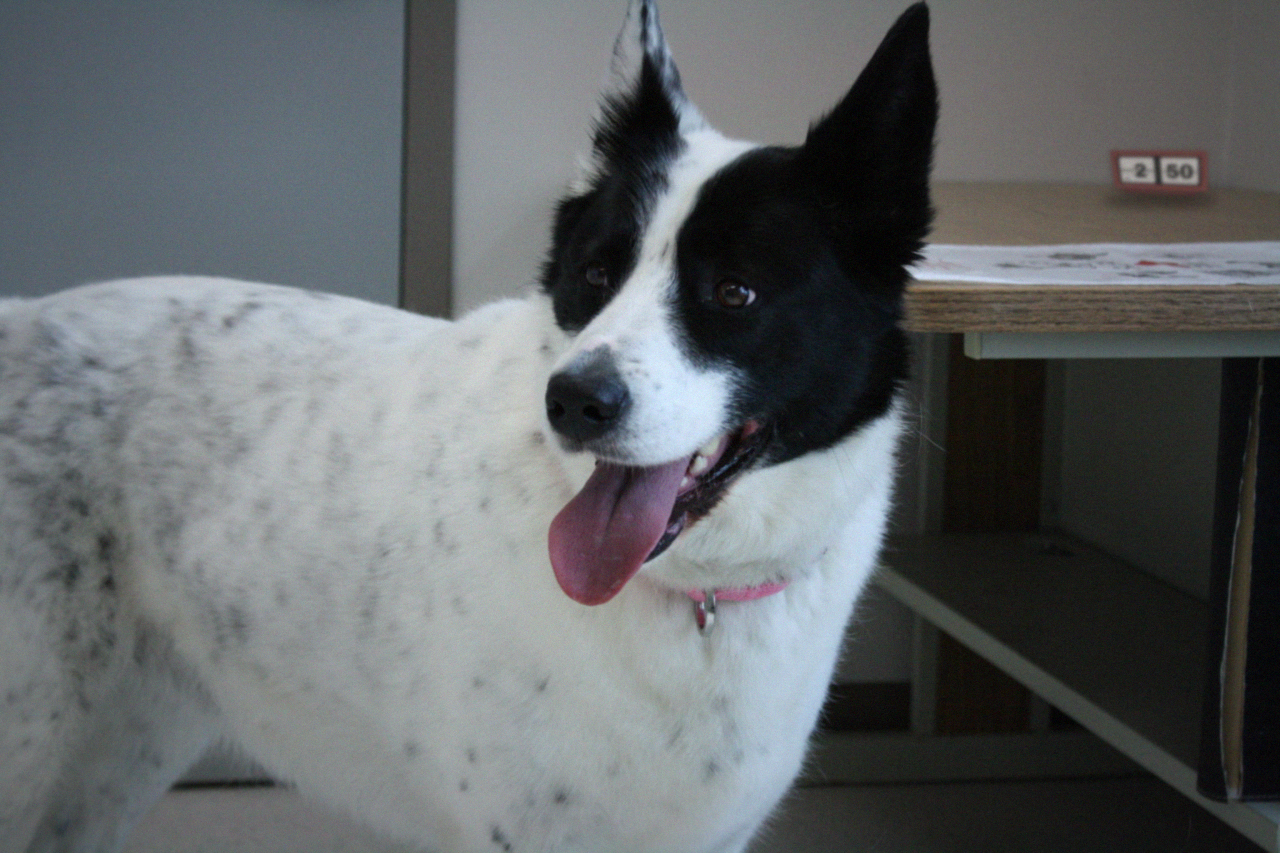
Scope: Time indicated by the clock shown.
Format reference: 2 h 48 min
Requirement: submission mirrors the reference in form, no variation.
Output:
2 h 50 min
